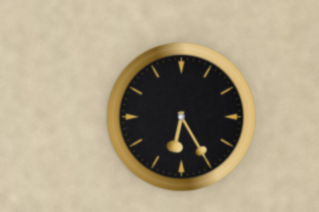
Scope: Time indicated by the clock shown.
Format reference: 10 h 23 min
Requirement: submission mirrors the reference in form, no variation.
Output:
6 h 25 min
